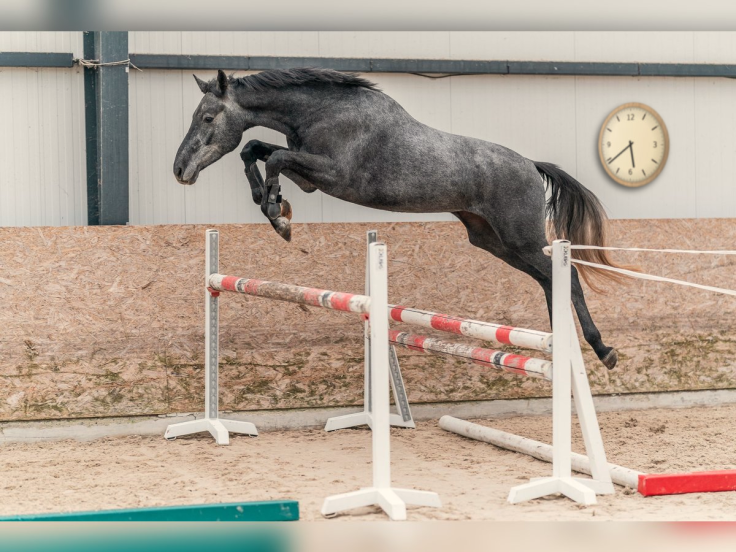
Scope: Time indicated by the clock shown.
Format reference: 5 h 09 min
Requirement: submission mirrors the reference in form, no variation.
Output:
5 h 39 min
